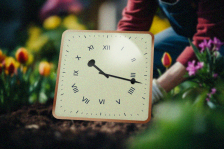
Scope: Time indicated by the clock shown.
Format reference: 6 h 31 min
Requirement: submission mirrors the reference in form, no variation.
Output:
10 h 17 min
